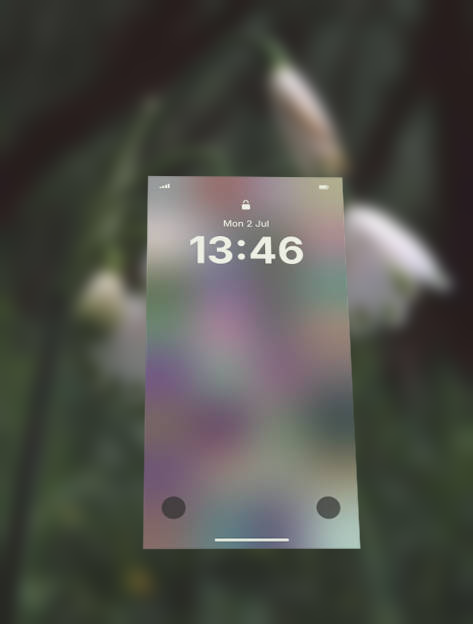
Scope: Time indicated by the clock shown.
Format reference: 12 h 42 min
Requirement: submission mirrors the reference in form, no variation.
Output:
13 h 46 min
